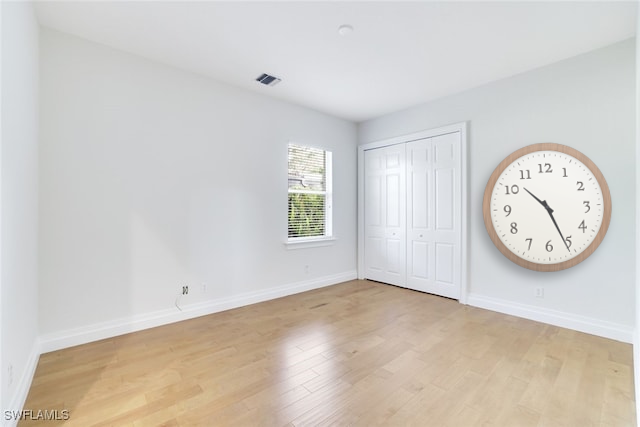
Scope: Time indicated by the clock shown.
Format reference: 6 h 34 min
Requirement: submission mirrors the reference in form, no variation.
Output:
10 h 26 min
